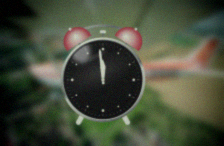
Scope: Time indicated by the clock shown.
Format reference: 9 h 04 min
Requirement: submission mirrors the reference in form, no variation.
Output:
11 h 59 min
